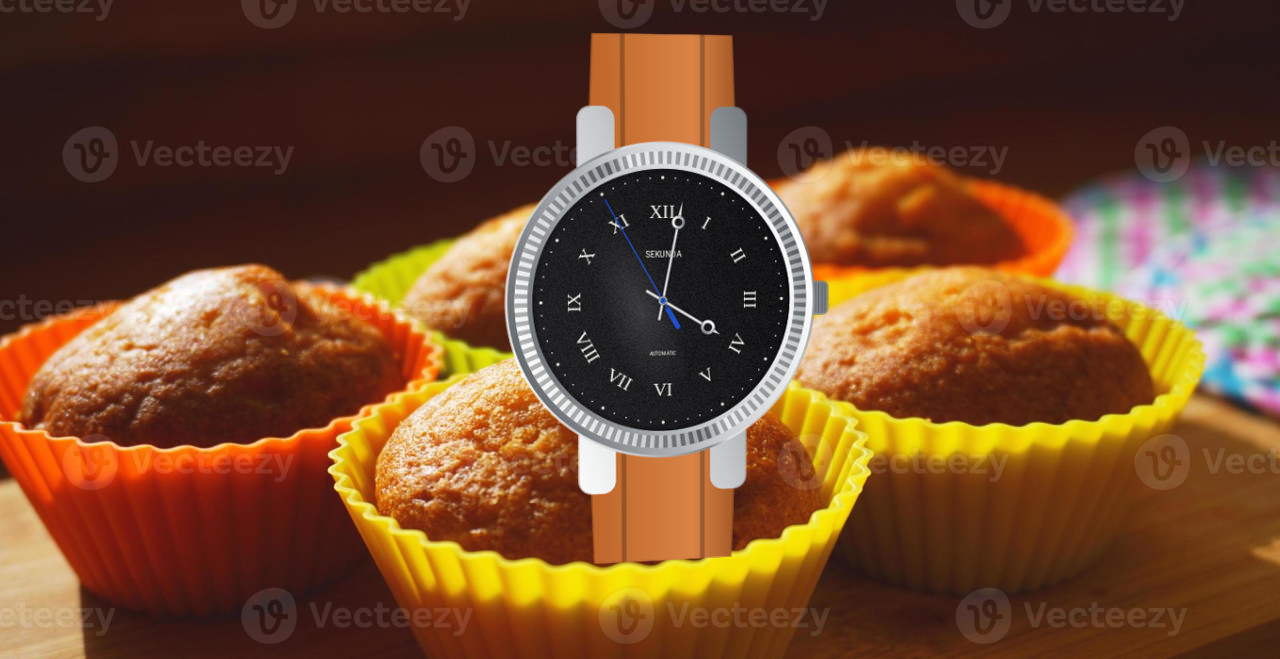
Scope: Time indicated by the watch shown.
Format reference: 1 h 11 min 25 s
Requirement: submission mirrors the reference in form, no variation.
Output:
4 h 01 min 55 s
